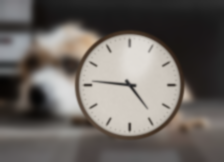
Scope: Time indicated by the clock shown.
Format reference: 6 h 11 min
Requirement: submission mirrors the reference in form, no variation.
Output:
4 h 46 min
